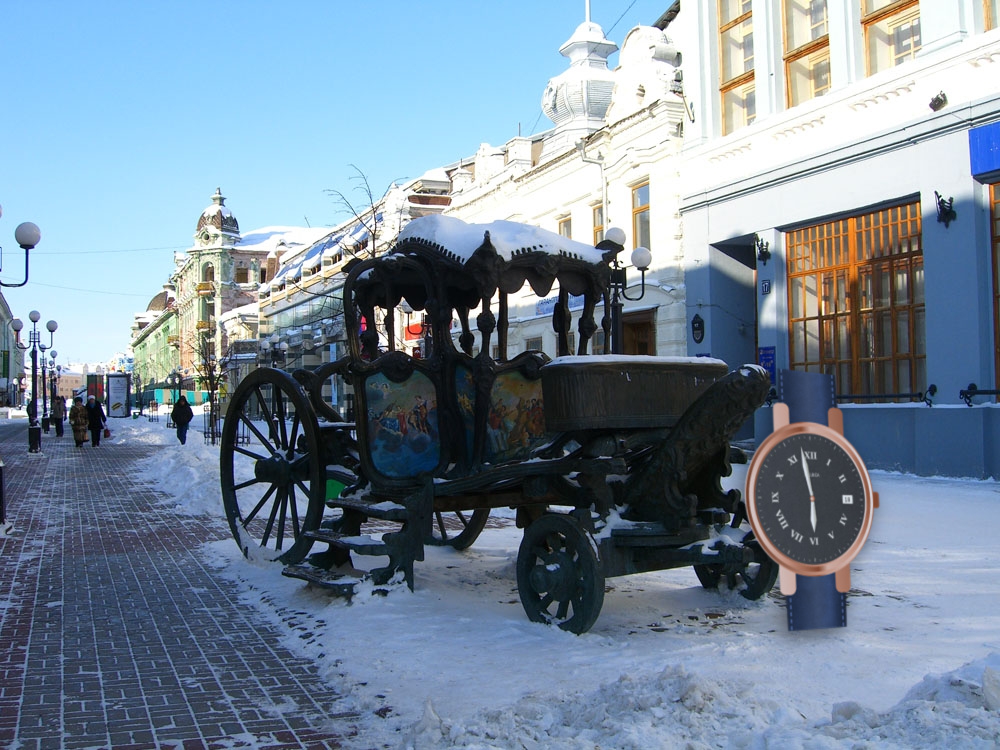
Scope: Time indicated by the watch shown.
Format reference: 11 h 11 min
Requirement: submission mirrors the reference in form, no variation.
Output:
5 h 58 min
